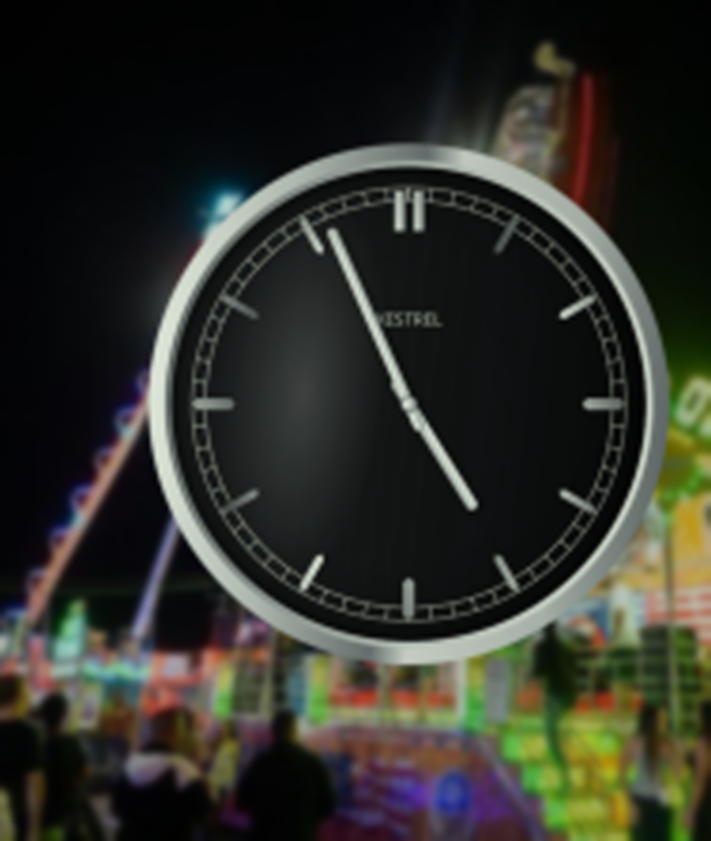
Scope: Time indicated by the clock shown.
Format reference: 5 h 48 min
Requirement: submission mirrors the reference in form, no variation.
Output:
4 h 56 min
